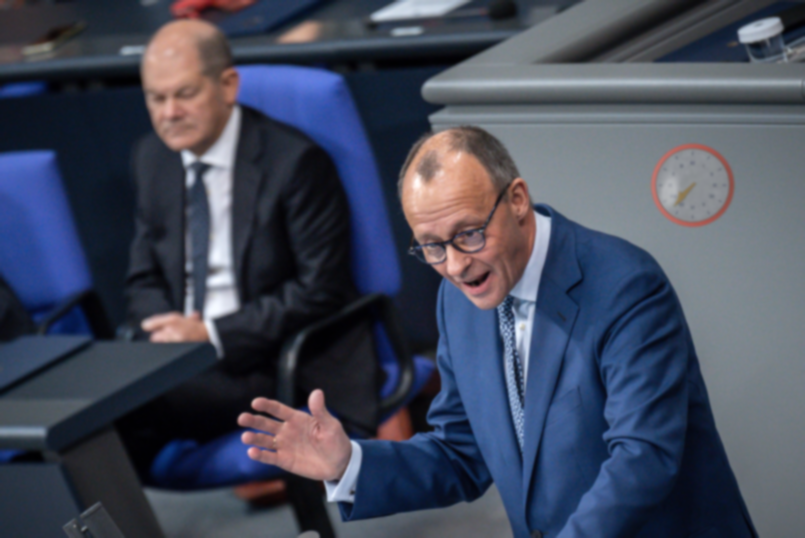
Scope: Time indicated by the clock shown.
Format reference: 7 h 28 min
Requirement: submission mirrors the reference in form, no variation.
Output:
7 h 37 min
